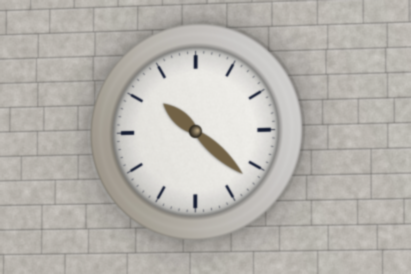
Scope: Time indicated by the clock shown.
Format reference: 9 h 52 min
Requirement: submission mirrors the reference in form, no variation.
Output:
10 h 22 min
